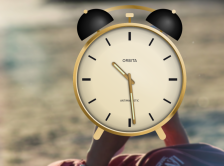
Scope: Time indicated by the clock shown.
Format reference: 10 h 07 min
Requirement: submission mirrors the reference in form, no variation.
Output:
10 h 29 min
